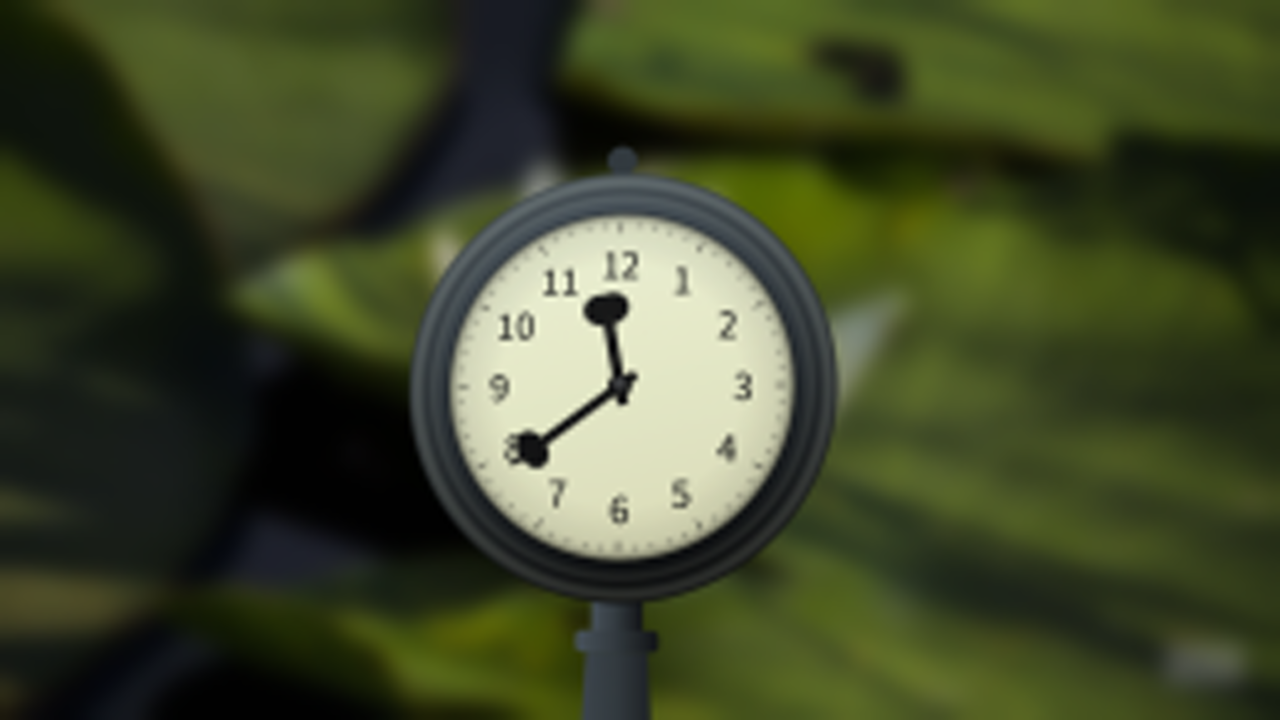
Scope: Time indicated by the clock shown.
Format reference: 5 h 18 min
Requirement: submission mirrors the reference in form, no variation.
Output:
11 h 39 min
